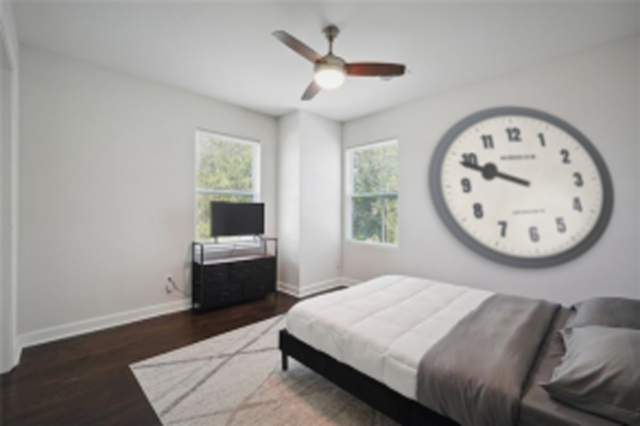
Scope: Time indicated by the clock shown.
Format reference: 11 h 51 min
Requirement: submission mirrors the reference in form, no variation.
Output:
9 h 49 min
